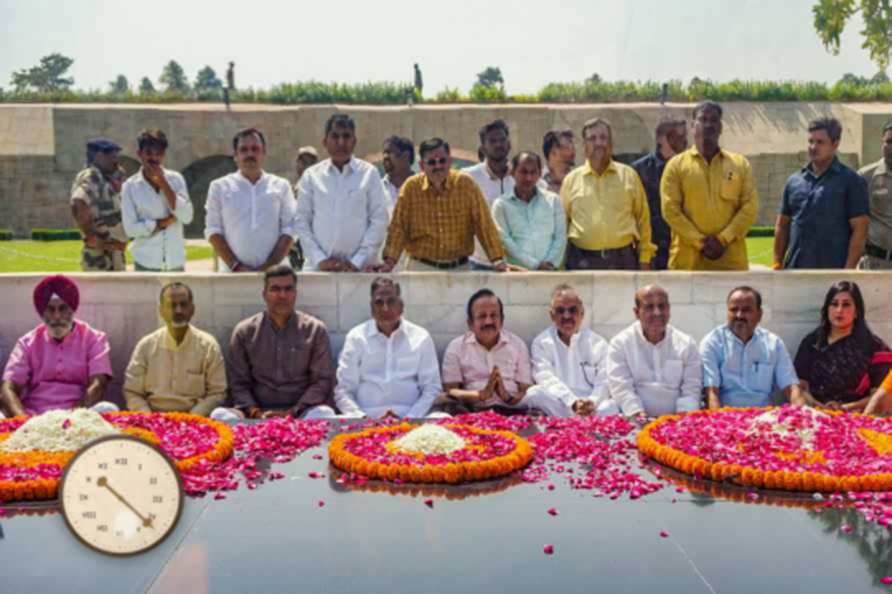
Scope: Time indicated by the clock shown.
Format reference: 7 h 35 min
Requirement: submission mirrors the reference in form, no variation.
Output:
10 h 22 min
